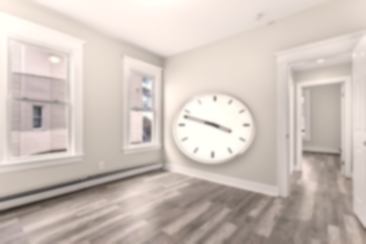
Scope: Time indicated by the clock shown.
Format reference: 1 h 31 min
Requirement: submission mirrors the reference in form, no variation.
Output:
3 h 48 min
